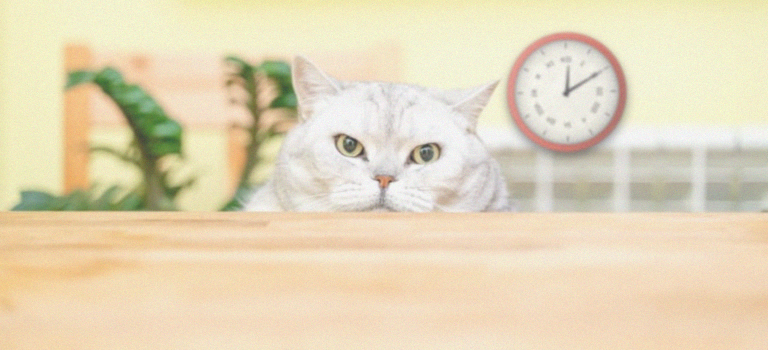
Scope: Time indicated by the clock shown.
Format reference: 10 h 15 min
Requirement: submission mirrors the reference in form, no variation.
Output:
12 h 10 min
